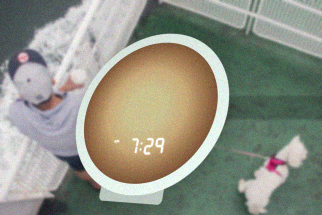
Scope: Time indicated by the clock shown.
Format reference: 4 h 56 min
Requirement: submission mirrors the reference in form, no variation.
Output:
7 h 29 min
